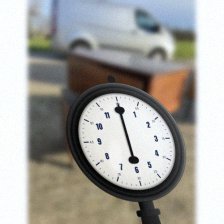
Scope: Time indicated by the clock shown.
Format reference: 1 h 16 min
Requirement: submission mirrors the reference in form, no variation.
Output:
6 h 00 min
